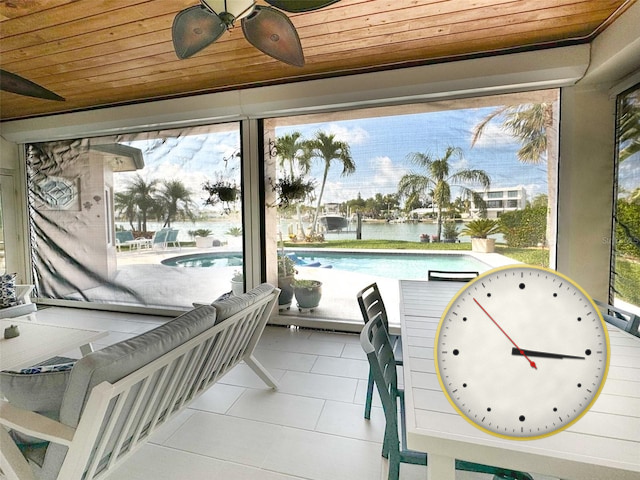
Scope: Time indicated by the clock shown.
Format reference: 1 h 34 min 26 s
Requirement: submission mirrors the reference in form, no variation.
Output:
3 h 15 min 53 s
